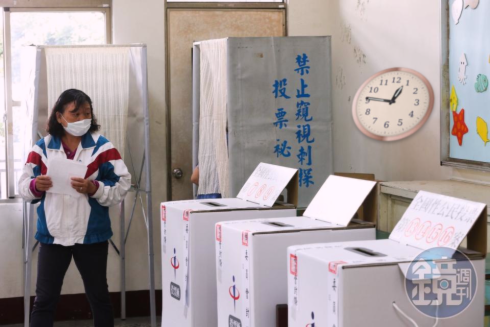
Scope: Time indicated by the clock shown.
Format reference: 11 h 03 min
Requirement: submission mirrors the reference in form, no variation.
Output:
12 h 46 min
